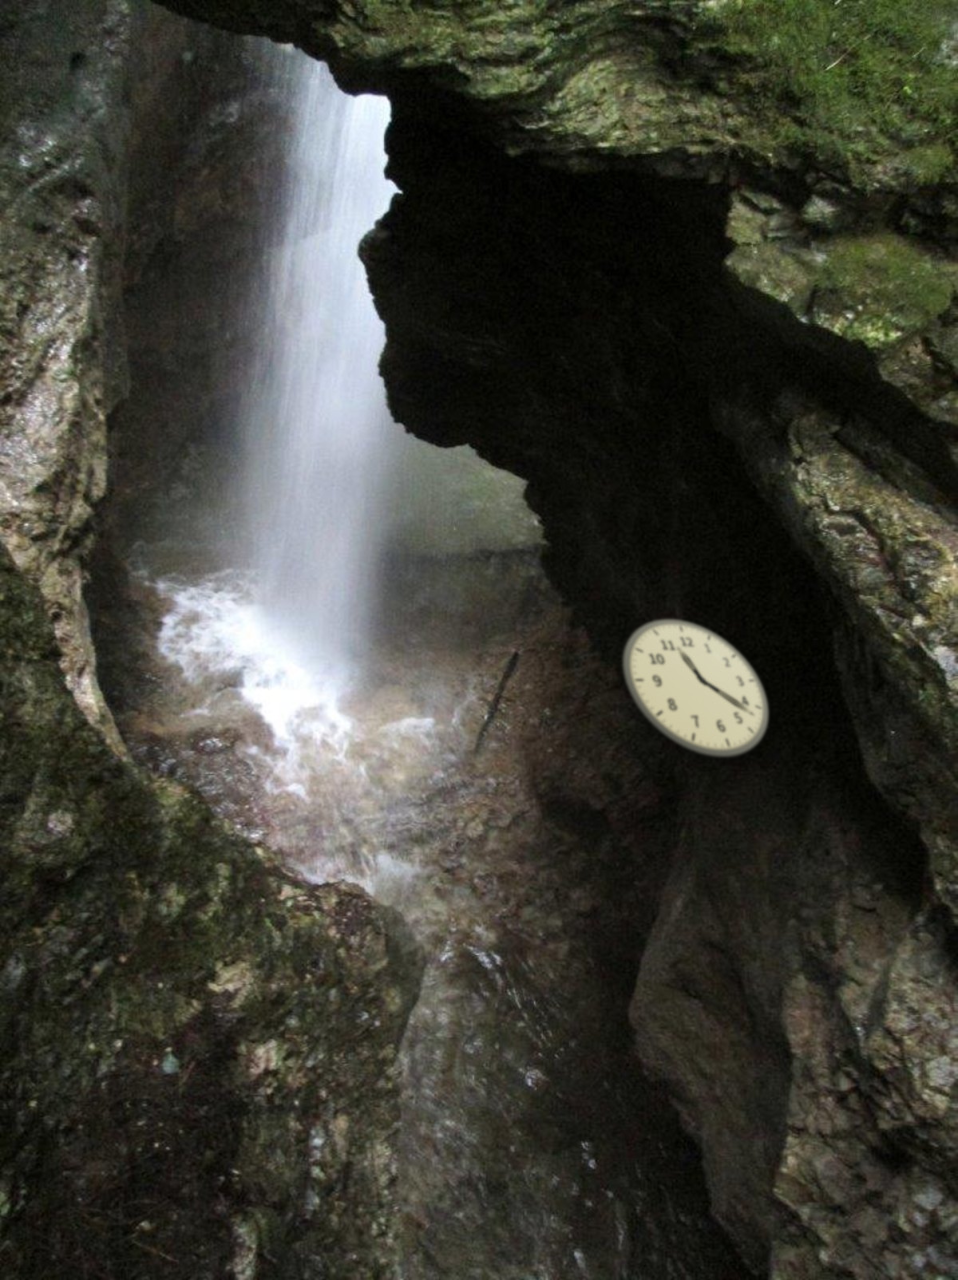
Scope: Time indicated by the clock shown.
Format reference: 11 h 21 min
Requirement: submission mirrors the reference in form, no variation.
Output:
11 h 22 min
